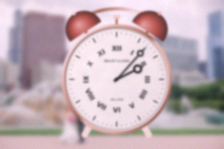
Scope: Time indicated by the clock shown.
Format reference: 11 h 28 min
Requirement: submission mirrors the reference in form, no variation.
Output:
2 h 07 min
